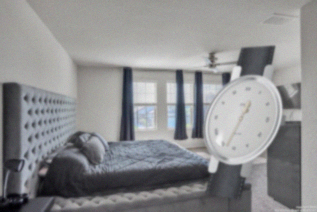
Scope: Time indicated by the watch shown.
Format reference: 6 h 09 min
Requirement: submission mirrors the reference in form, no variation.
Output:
12 h 33 min
